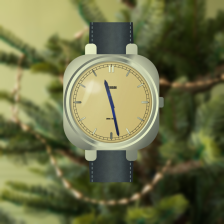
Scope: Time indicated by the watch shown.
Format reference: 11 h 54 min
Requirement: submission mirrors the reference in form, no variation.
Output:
11 h 28 min
